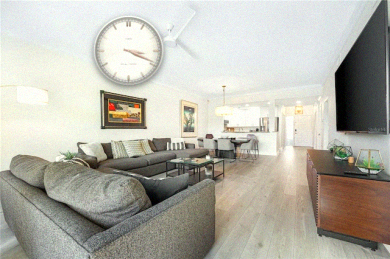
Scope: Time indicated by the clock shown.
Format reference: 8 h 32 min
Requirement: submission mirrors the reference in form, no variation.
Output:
3 h 19 min
